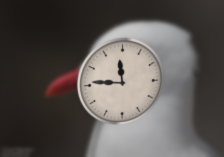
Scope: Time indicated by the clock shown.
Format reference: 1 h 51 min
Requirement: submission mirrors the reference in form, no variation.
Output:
11 h 46 min
